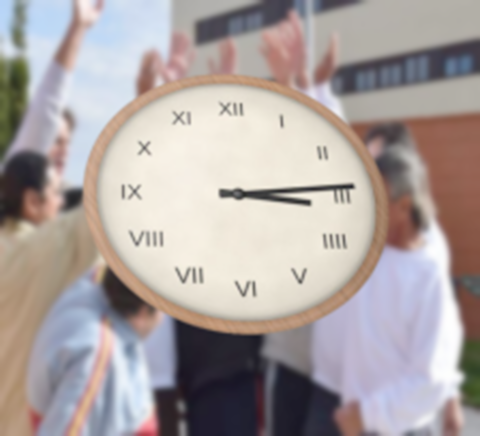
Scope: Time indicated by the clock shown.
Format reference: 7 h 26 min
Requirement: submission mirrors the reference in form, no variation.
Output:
3 h 14 min
